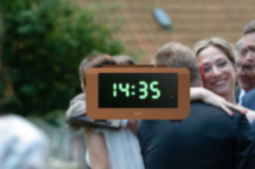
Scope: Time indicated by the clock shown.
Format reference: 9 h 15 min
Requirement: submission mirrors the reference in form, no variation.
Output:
14 h 35 min
